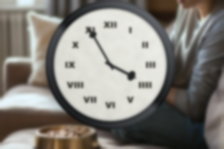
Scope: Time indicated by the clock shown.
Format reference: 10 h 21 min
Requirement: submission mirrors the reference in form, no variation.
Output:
3 h 55 min
